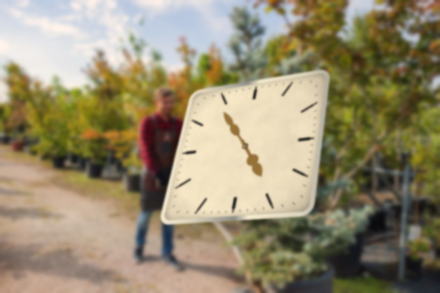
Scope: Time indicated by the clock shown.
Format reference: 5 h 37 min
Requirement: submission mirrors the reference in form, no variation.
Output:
4 h 54 min
